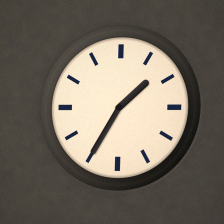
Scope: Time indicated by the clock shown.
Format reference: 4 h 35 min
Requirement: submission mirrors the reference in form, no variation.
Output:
1 h 35 min
